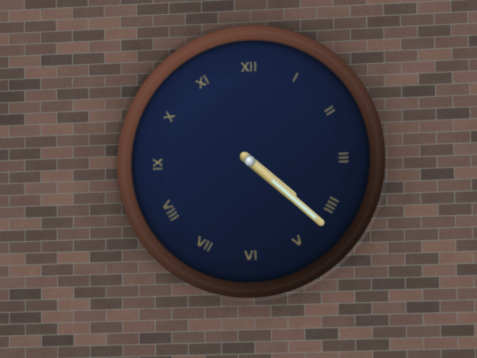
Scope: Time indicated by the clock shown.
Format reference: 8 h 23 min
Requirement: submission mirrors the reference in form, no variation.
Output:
4 h 22 min
